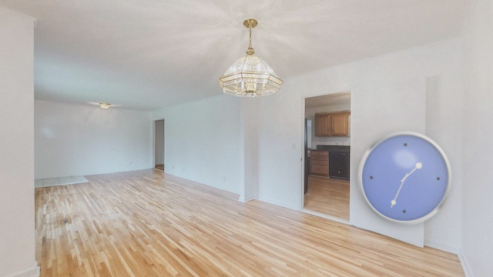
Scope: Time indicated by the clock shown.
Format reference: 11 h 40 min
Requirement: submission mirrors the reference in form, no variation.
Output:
1 h 34 min
